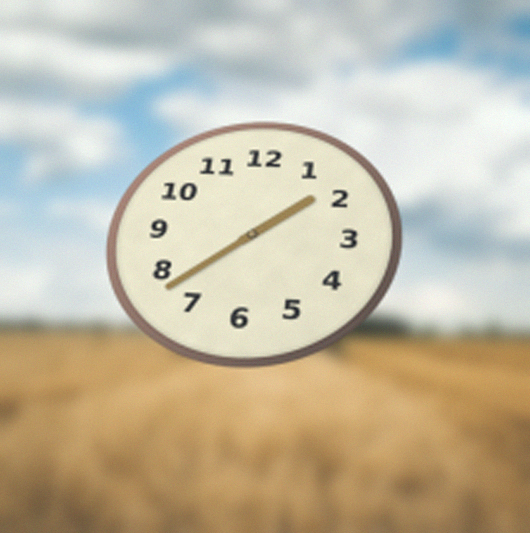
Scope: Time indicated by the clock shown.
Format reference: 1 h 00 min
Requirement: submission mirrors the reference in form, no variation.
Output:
1 h 38 min
